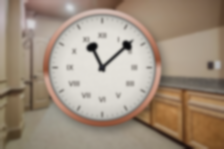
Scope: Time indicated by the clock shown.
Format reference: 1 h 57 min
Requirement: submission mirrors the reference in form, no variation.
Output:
11 h 08 min
